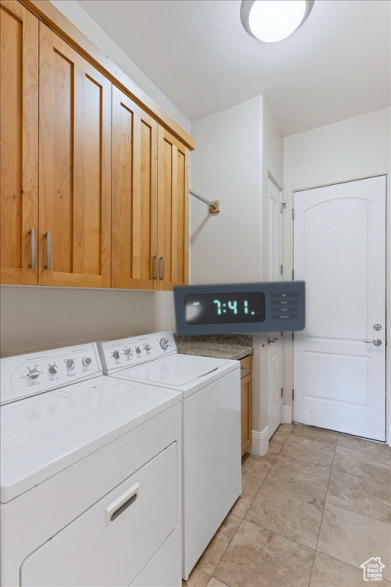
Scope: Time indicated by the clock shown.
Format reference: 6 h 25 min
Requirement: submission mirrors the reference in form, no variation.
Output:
7 h 41 min
